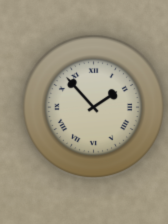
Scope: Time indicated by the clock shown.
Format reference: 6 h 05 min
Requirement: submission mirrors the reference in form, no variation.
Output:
1 h 53 min
